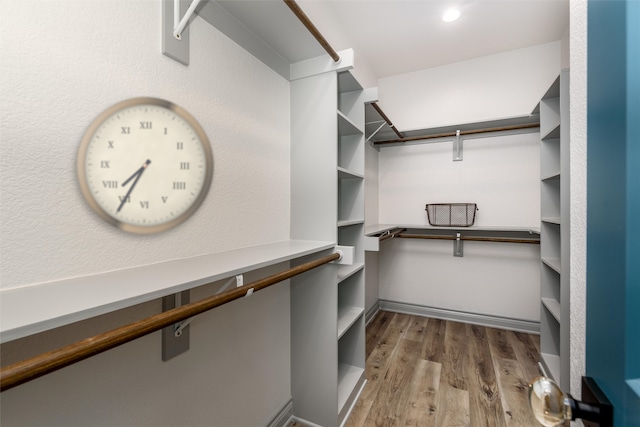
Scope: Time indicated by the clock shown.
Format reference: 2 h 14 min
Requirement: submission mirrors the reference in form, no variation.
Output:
7 h 35 min
